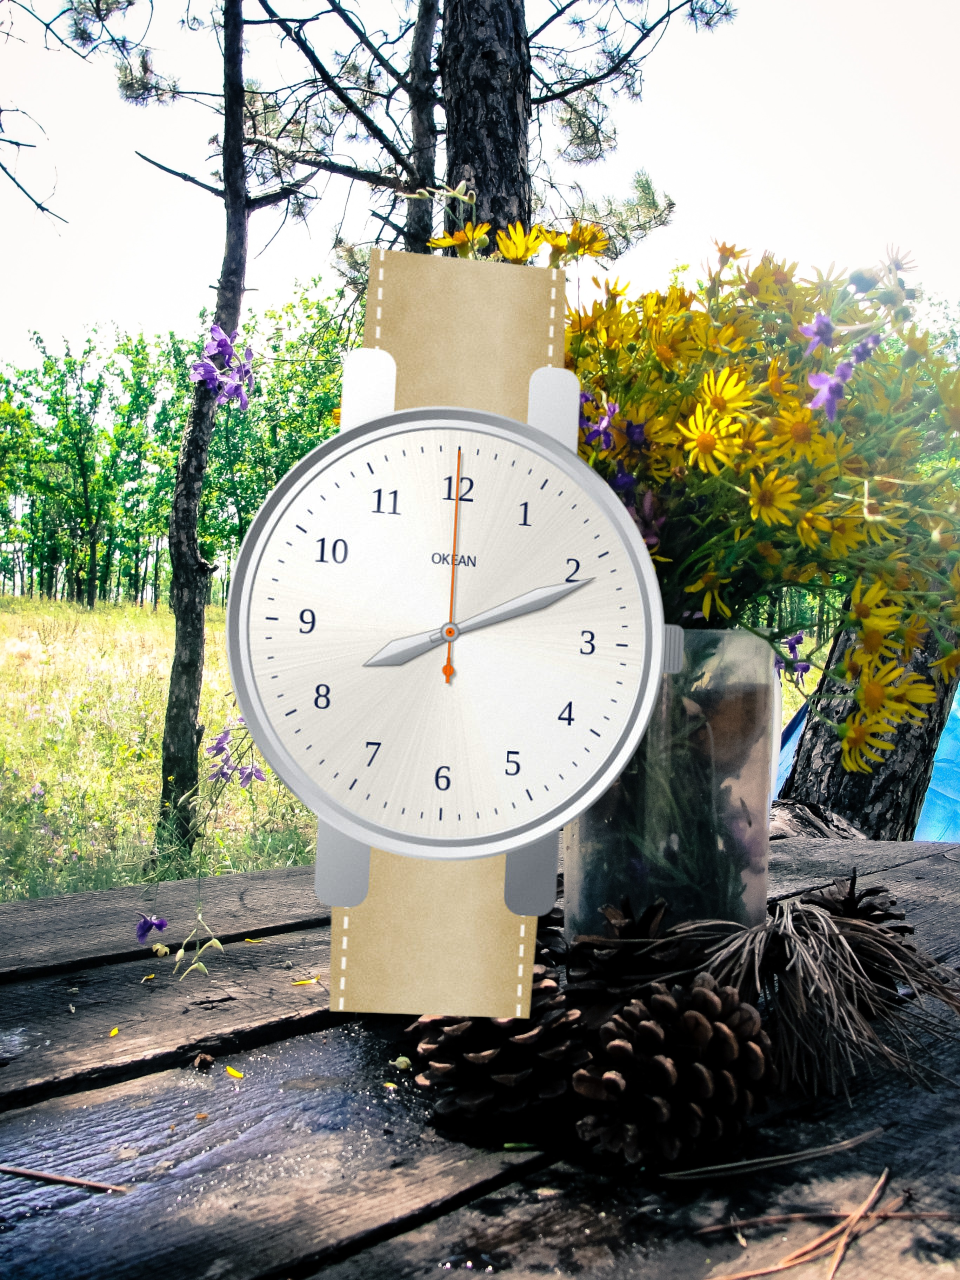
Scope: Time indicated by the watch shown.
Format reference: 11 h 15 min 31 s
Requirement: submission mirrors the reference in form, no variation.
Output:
8 h 11 min 00 s
